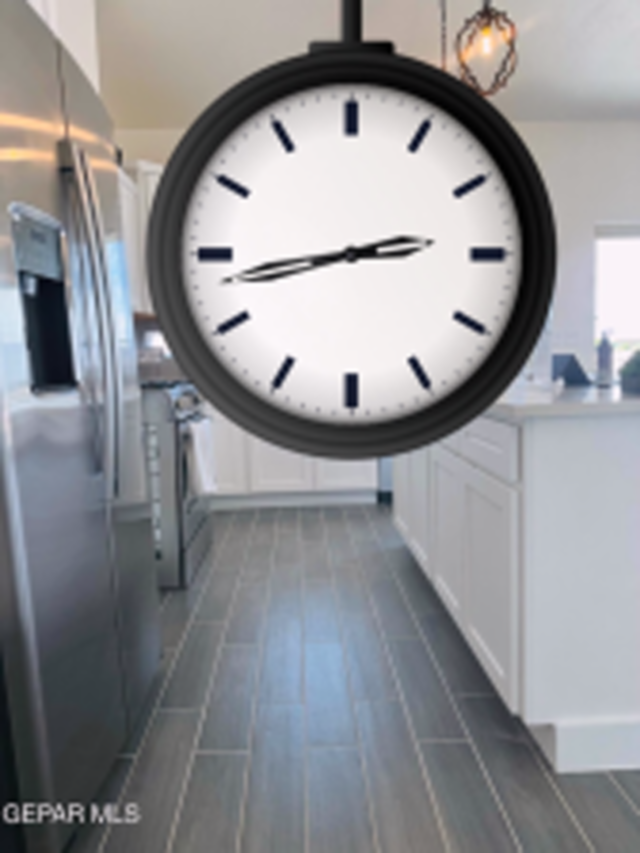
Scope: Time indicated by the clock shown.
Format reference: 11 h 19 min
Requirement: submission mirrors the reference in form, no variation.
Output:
2 h 43 min
